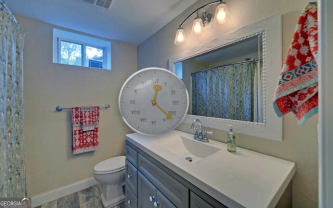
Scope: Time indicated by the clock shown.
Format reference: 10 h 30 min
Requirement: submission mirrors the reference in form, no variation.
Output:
12 h 22 min
